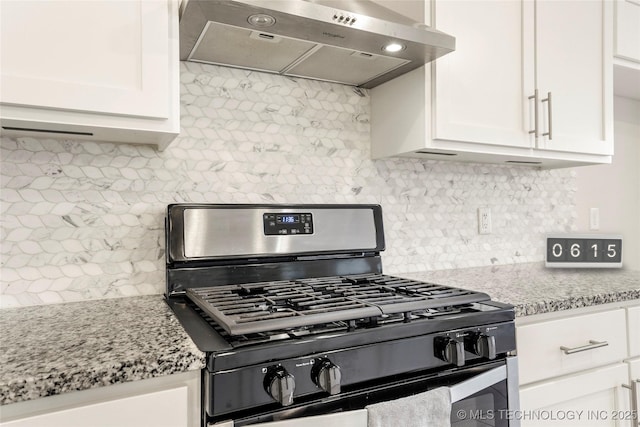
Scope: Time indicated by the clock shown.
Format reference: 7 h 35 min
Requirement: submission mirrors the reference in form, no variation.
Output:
6 h 15 min
